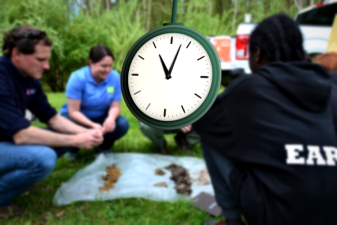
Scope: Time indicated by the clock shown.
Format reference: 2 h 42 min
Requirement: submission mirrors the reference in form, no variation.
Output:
11 h 03 min
